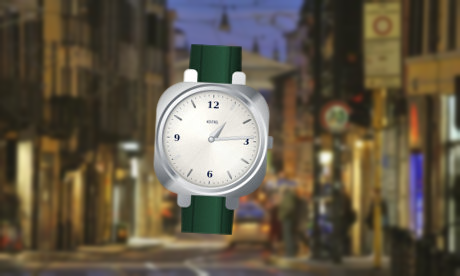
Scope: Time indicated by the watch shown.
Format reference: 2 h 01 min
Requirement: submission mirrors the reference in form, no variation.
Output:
1 h 14 min
